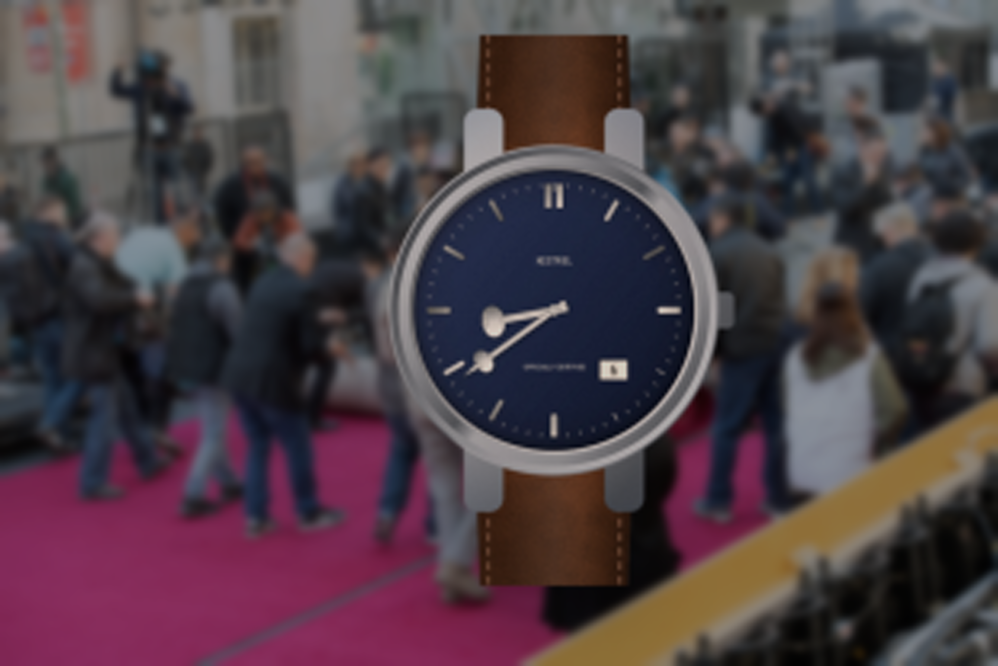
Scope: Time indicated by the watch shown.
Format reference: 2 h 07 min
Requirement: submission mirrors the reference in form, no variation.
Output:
8 h 39 min
